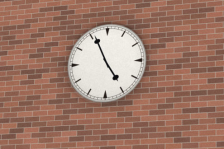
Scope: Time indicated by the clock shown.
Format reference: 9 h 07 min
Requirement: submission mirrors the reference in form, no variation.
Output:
4 h 56 min
